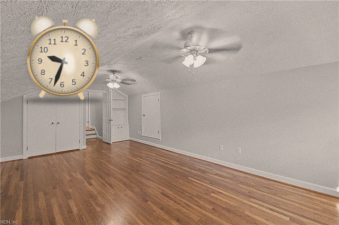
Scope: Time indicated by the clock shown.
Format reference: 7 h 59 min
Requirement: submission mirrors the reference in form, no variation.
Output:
9 h 33 min
